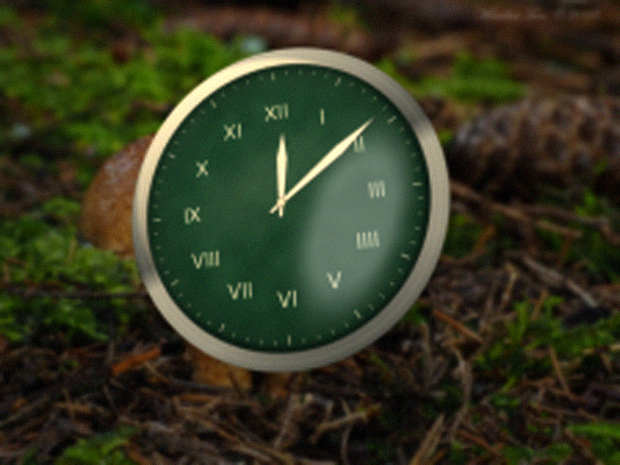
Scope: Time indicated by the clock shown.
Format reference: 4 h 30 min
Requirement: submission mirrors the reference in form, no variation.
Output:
12 h 09 min
